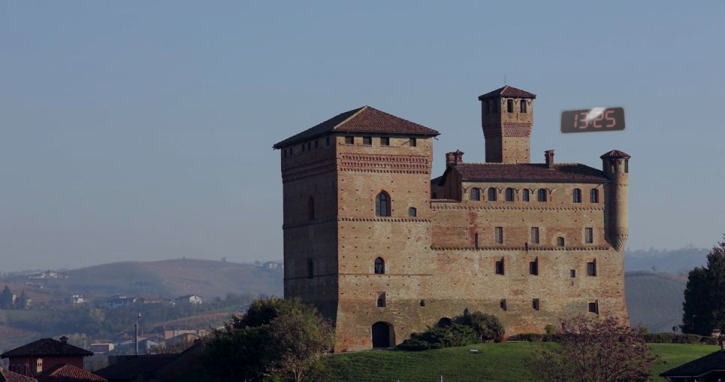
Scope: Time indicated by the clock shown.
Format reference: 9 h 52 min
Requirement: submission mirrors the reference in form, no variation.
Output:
13 h 25 min
